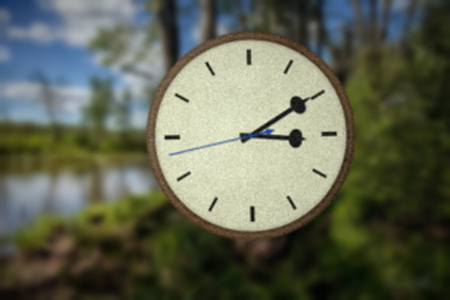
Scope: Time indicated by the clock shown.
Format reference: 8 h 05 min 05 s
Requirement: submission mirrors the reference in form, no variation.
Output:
3 h 09 min 43 s
